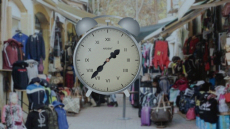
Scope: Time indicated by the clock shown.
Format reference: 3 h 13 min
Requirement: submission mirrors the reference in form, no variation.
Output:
1 h 37 min
